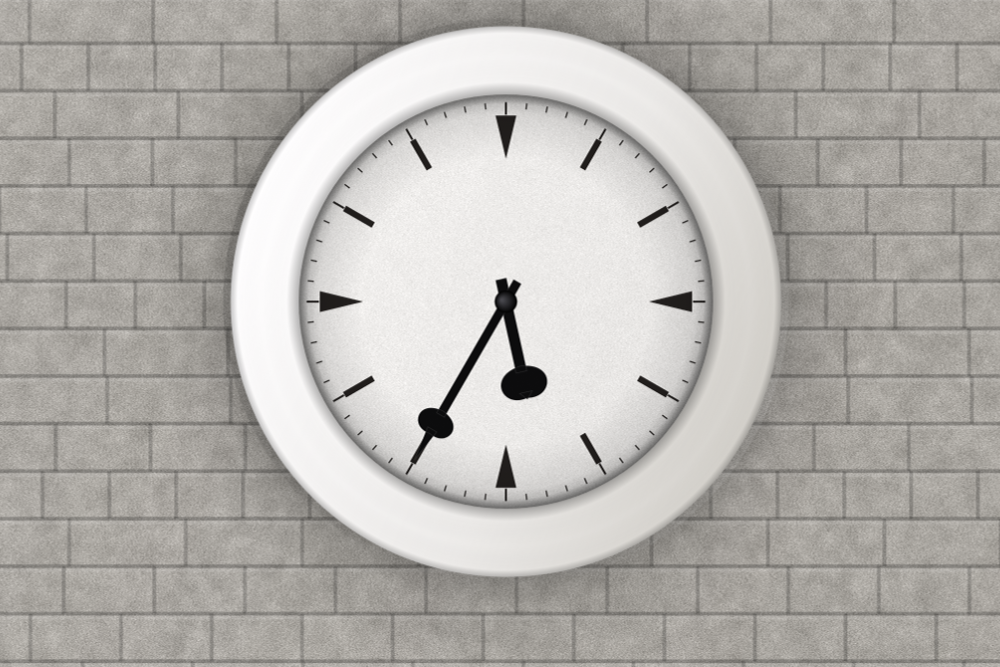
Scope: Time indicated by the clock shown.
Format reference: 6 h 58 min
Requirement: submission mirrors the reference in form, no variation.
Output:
5 h 35 min
